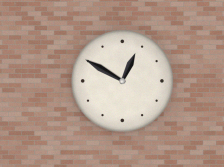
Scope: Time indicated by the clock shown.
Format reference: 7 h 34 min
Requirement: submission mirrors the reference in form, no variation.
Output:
12 h 50 min
